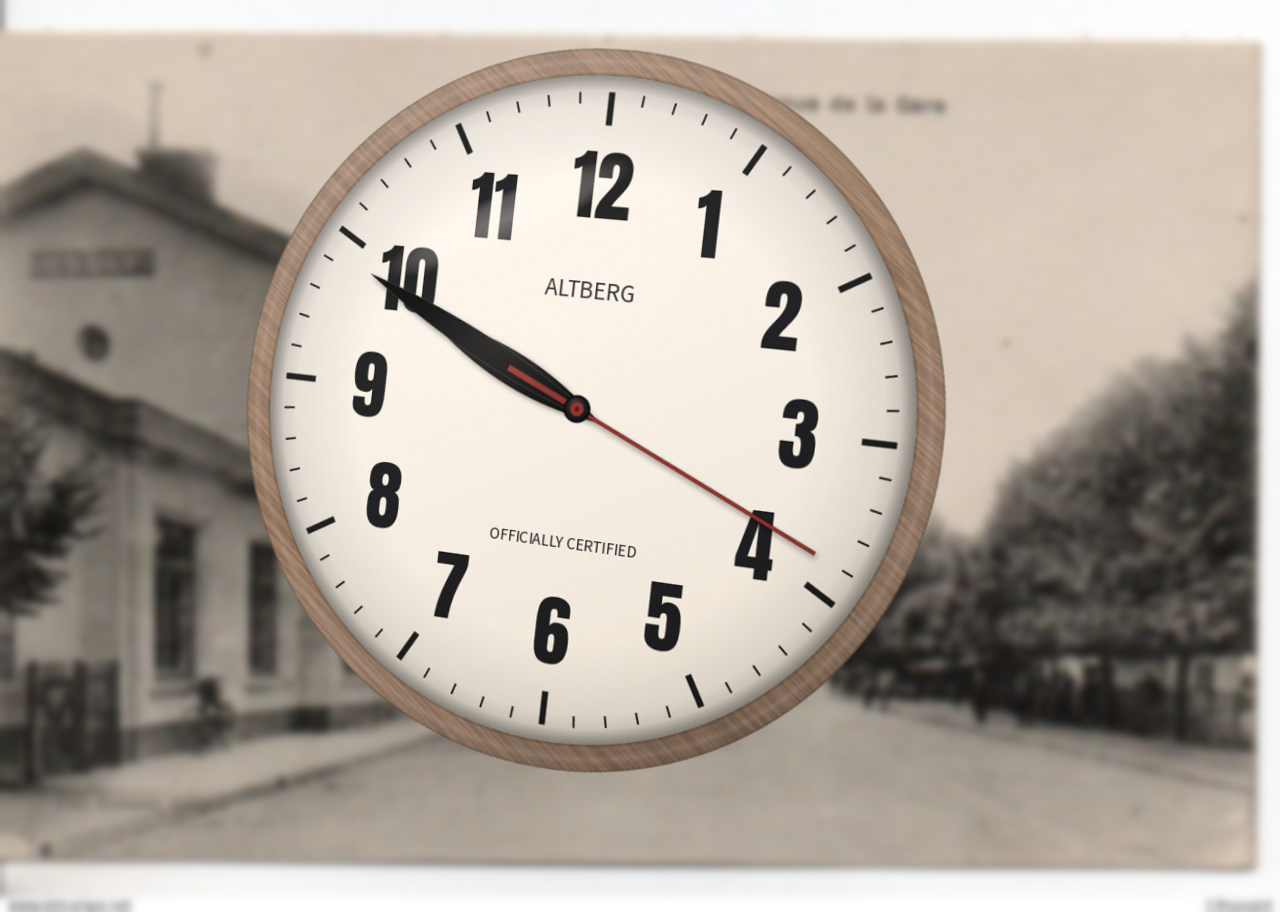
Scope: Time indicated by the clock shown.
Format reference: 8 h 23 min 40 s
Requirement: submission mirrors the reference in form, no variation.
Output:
9 h 49 min 19 s
